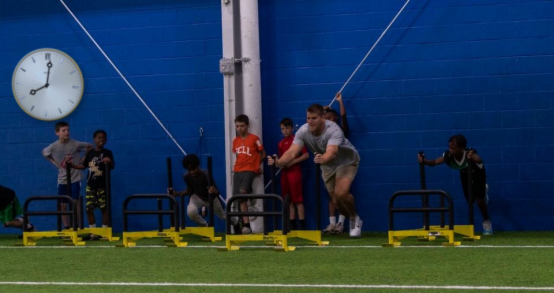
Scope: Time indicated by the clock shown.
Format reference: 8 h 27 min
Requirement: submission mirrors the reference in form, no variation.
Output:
8 h 01 min
